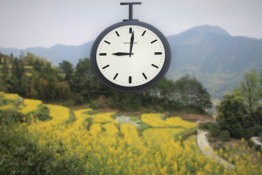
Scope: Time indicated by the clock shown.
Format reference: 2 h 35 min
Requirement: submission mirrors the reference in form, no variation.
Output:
9 h 01 min
